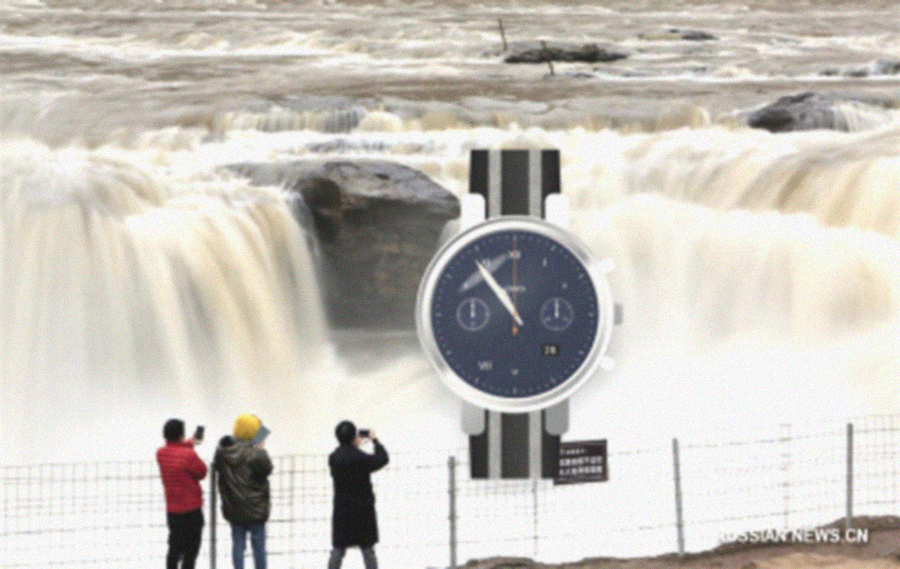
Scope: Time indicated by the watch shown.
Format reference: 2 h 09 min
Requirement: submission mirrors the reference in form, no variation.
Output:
10 h 54 min
